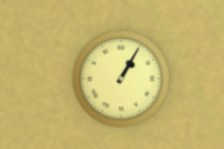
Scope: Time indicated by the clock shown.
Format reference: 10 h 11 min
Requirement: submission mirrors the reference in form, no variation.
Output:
1 h 05 min
